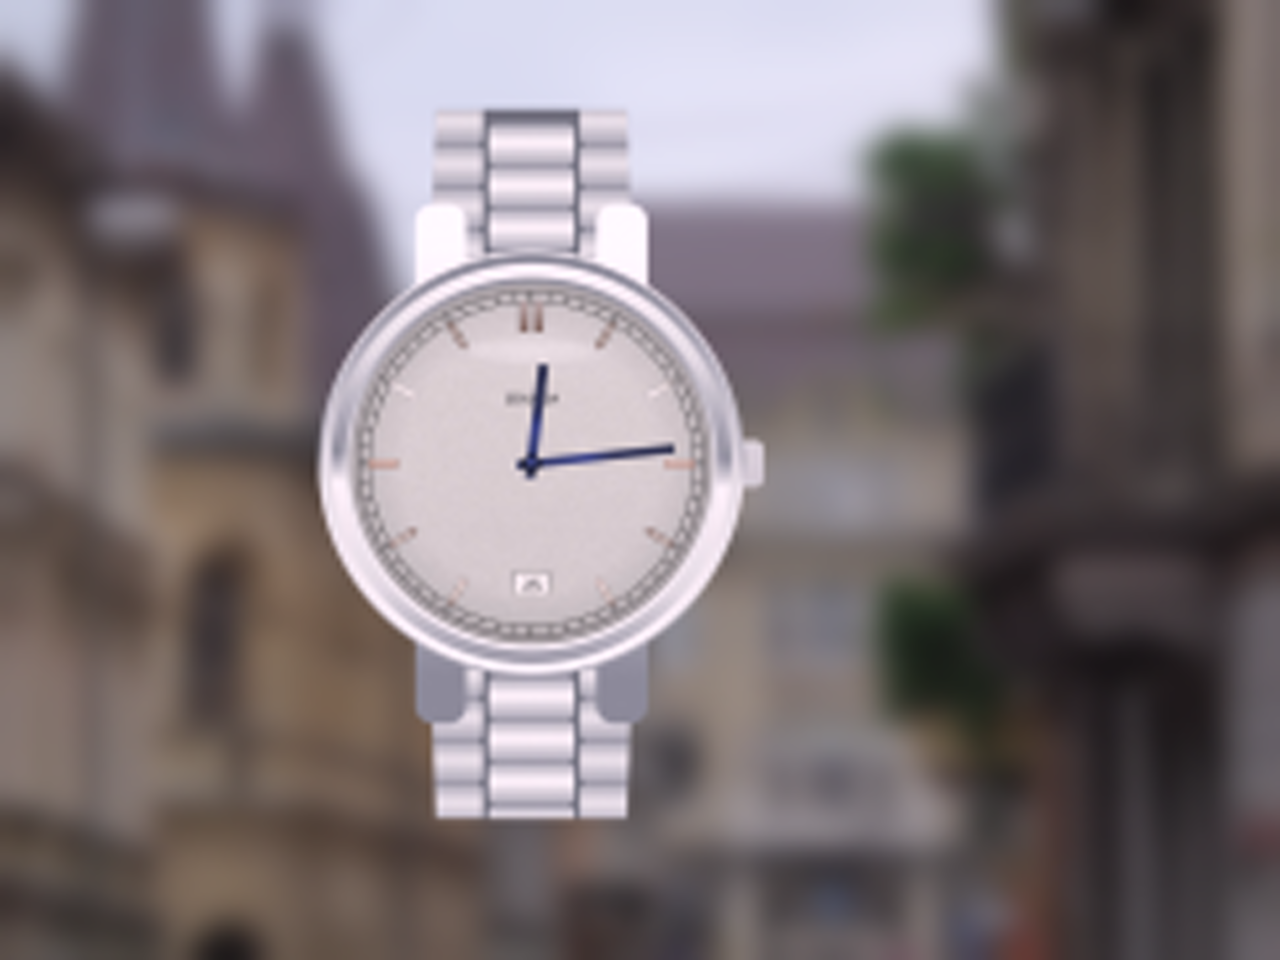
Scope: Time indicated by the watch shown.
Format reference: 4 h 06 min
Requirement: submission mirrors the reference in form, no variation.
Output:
12 h 14 min
